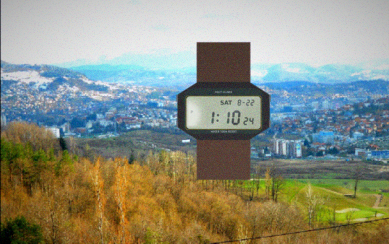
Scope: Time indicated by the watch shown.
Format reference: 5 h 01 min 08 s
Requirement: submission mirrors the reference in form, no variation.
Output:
1 h 10 min 24 s
